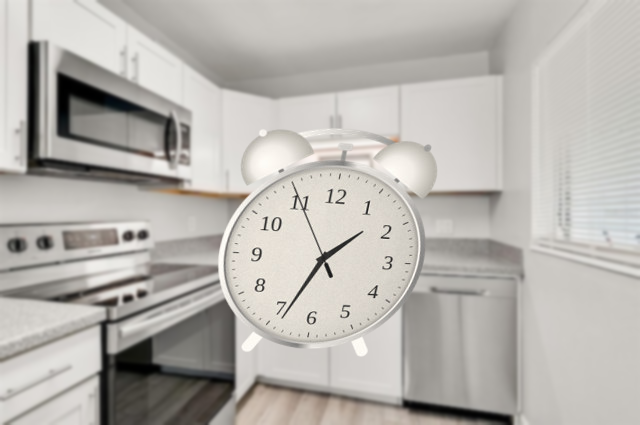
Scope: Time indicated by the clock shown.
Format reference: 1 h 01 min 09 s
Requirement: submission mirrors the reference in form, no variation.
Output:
1 h 33 min 55 s
